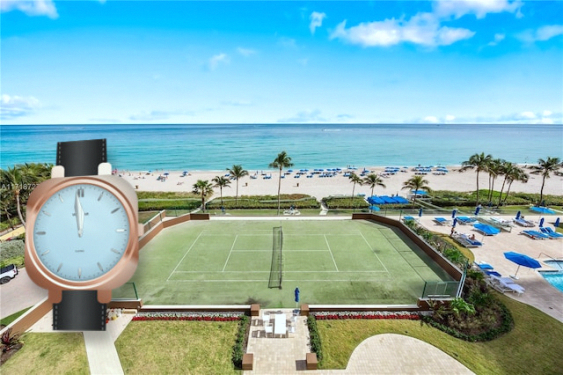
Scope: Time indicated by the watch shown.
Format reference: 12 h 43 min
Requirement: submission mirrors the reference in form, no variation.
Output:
11 h 59 min
